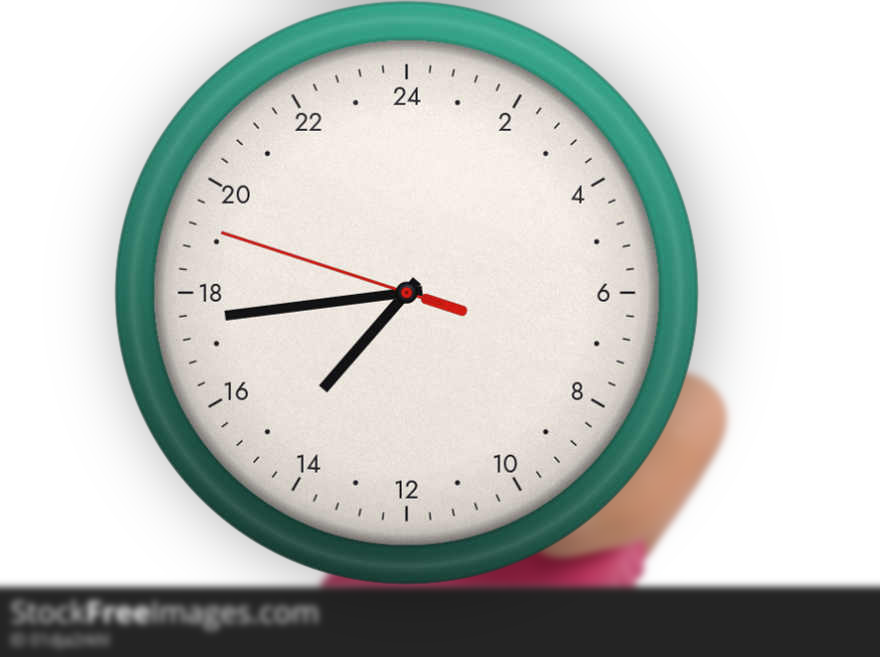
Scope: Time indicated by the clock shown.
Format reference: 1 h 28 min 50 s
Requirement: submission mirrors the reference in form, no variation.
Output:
14 h 43 min 48 s
